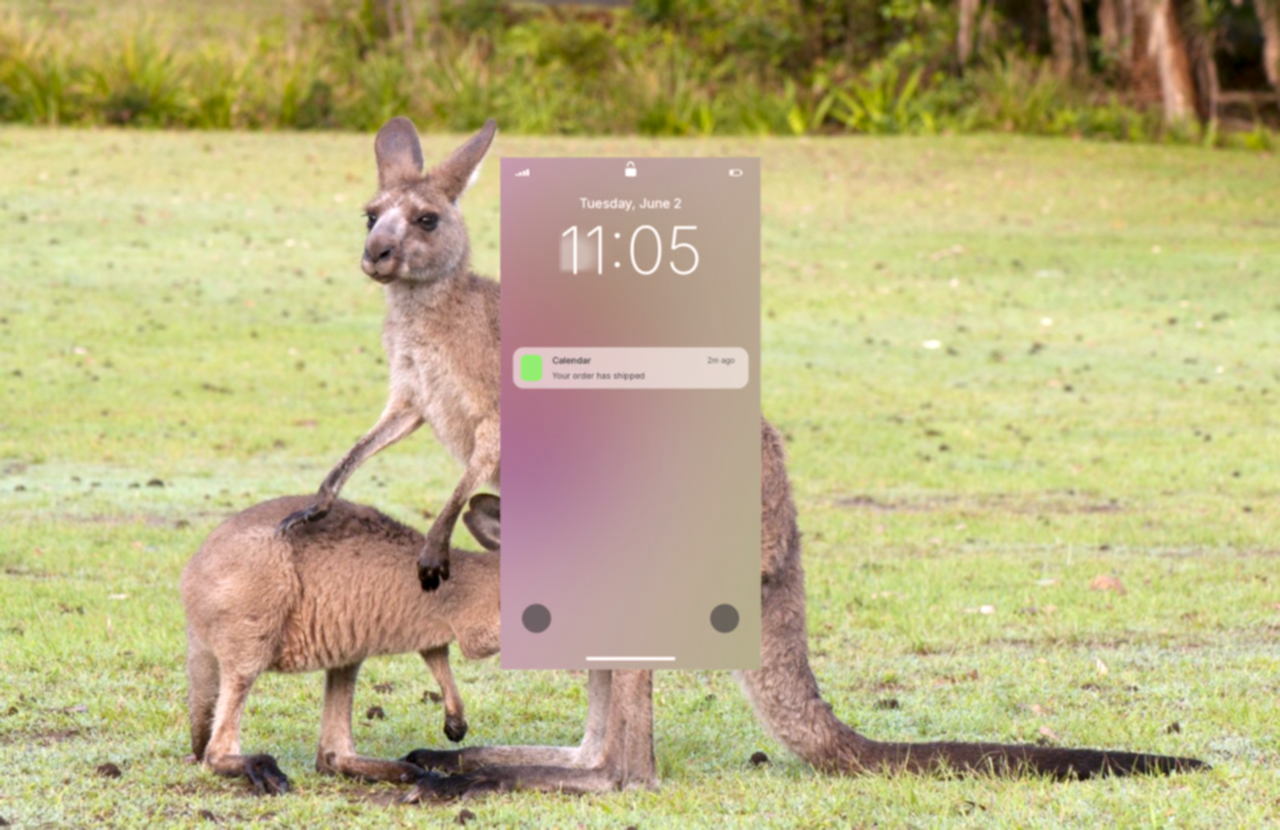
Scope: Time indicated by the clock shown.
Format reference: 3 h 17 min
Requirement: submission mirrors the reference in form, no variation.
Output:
11 h 05 min
